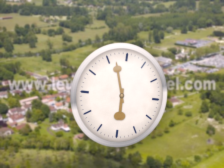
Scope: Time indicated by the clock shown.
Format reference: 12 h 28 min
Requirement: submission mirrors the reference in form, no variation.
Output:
5 h 57 min
